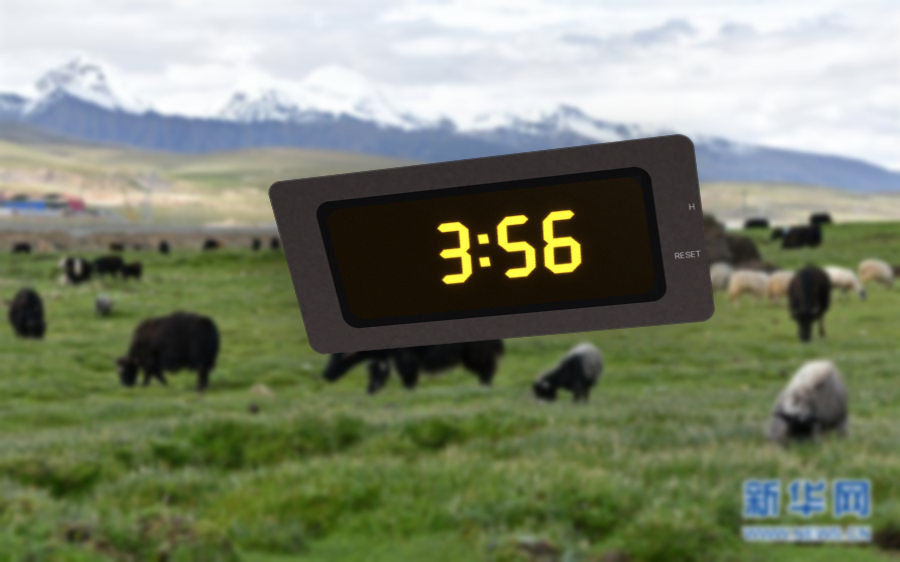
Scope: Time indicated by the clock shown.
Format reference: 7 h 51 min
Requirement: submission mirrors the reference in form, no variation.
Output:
3 h 56 min
